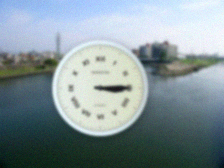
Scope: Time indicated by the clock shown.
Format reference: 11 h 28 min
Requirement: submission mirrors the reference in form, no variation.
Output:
3 h 15 min
